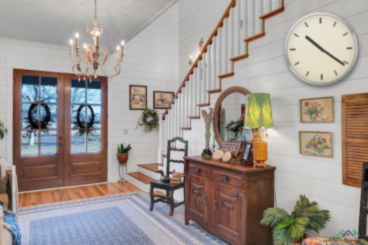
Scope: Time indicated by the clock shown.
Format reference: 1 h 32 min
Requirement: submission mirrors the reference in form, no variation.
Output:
10 h 21 min
